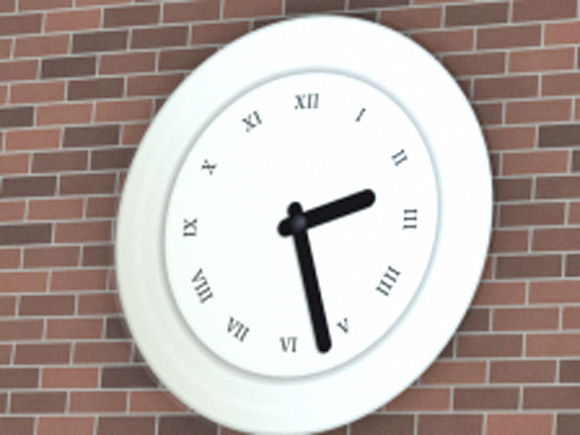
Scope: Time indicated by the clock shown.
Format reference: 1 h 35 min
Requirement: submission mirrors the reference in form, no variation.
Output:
2 h 27 min
